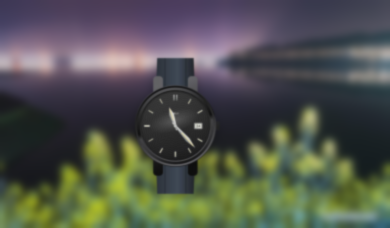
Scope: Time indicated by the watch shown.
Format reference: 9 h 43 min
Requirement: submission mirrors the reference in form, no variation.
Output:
11 h 23 min
